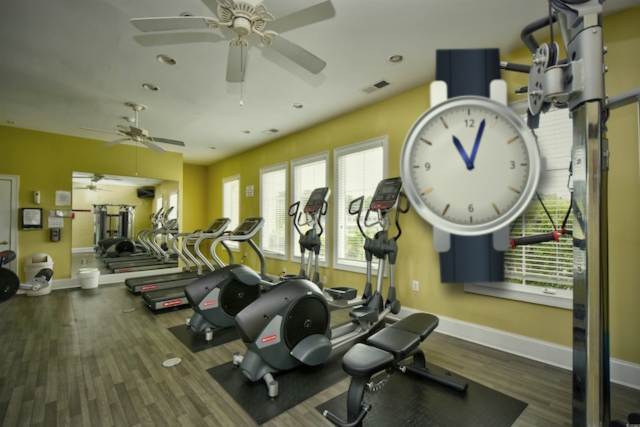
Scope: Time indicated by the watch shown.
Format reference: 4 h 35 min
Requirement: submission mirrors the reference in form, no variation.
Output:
11 h 03 min
